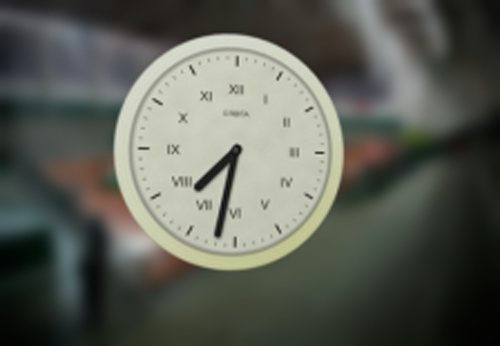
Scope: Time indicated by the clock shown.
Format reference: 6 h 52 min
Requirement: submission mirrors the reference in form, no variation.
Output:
7 h 32 min
